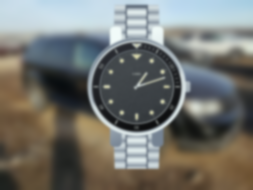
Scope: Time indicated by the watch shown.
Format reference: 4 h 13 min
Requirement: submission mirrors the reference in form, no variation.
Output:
1 h 12 min
